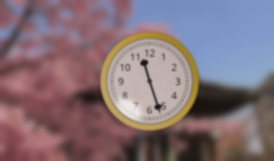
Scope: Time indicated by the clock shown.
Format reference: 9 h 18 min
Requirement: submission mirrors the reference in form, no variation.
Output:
11 h 27 min
